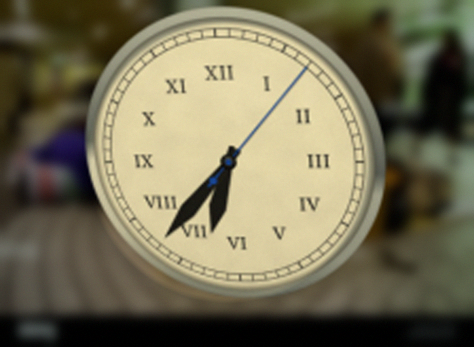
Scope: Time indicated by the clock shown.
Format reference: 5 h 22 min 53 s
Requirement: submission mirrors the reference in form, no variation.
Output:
6 h 37 min 07 s
